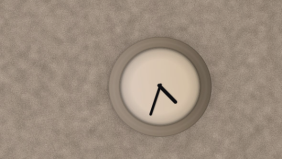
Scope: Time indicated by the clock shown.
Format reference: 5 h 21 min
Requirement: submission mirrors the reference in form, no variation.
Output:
4 h 33 min
